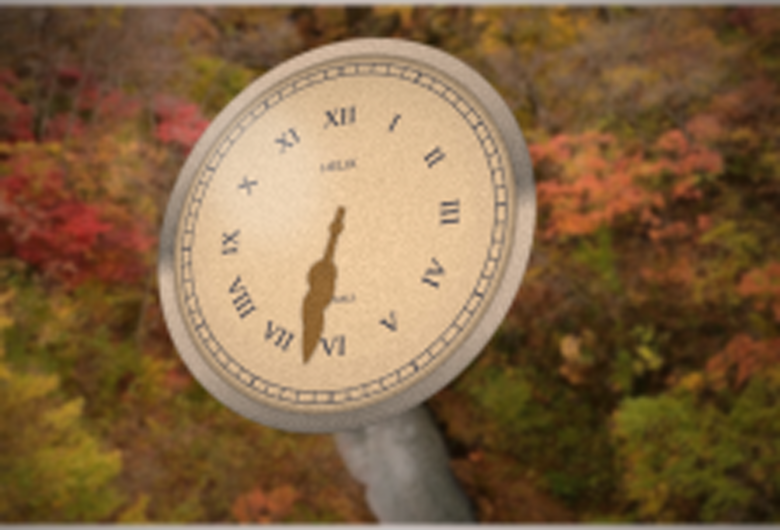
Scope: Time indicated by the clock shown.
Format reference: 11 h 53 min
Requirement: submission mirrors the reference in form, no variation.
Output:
6 h 32 min
